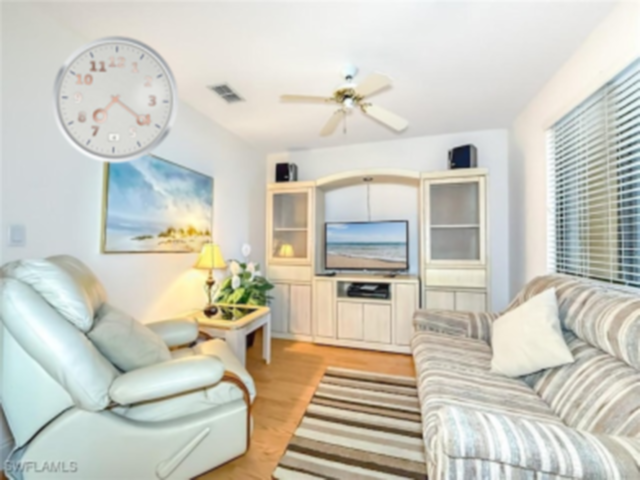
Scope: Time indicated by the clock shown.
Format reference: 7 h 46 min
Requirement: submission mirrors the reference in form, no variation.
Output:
7 h 21 min
